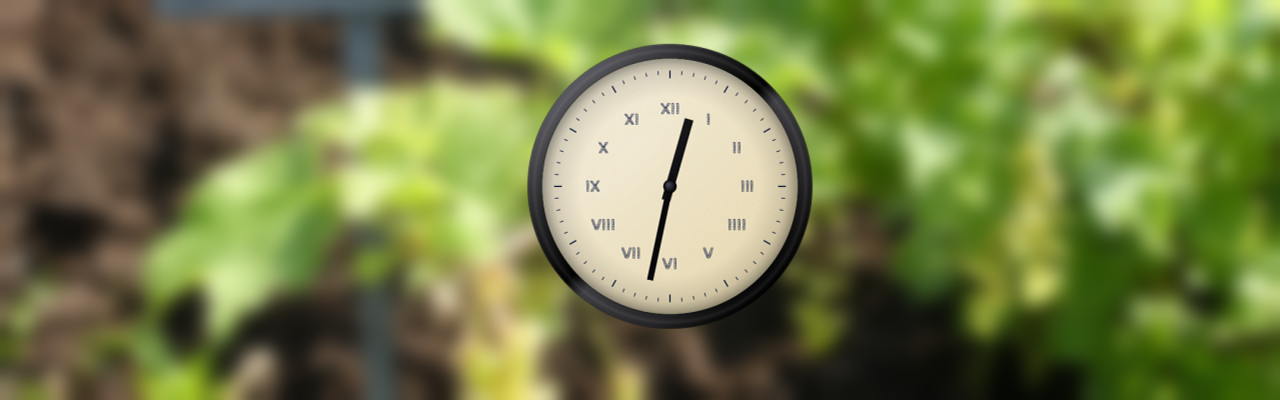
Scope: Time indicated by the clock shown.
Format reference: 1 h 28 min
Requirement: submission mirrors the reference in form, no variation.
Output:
12 h 32 min
